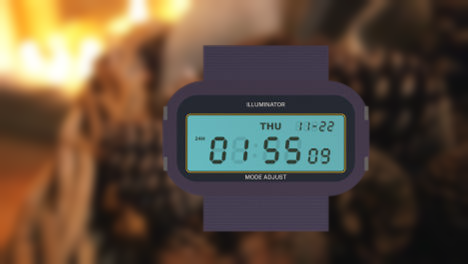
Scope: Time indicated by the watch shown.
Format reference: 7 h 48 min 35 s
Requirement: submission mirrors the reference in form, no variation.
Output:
1 h 55 min 09 s
